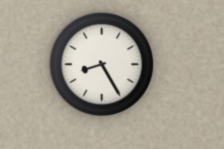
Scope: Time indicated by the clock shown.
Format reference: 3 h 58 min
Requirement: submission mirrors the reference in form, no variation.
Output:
8 h 25 min
